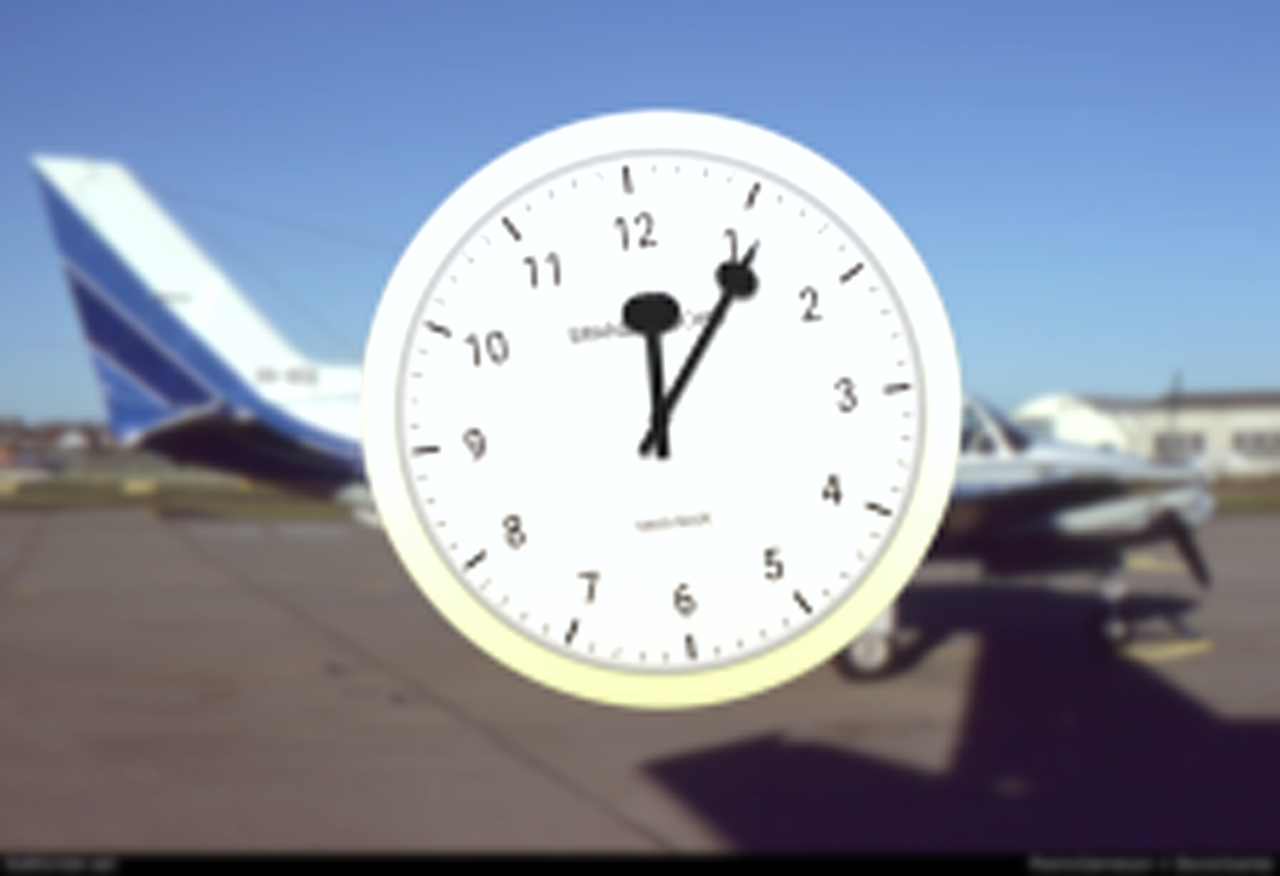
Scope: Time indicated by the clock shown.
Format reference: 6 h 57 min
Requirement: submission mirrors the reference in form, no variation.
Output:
12 h 06 min
